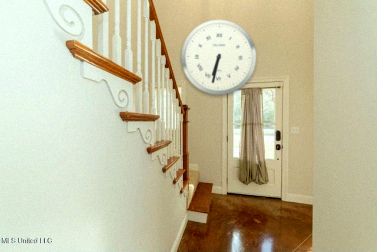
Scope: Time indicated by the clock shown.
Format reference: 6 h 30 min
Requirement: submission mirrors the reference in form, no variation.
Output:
6 h 32 min
